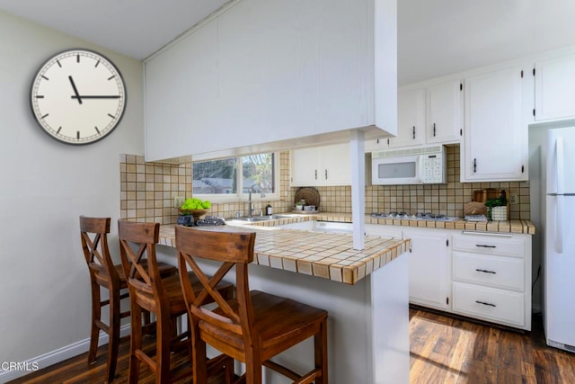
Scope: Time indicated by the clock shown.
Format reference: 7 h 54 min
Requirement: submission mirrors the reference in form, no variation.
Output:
11 h 15 min
